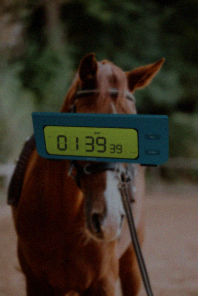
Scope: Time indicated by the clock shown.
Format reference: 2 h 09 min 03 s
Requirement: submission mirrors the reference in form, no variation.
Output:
1 h 39 min 39 s
